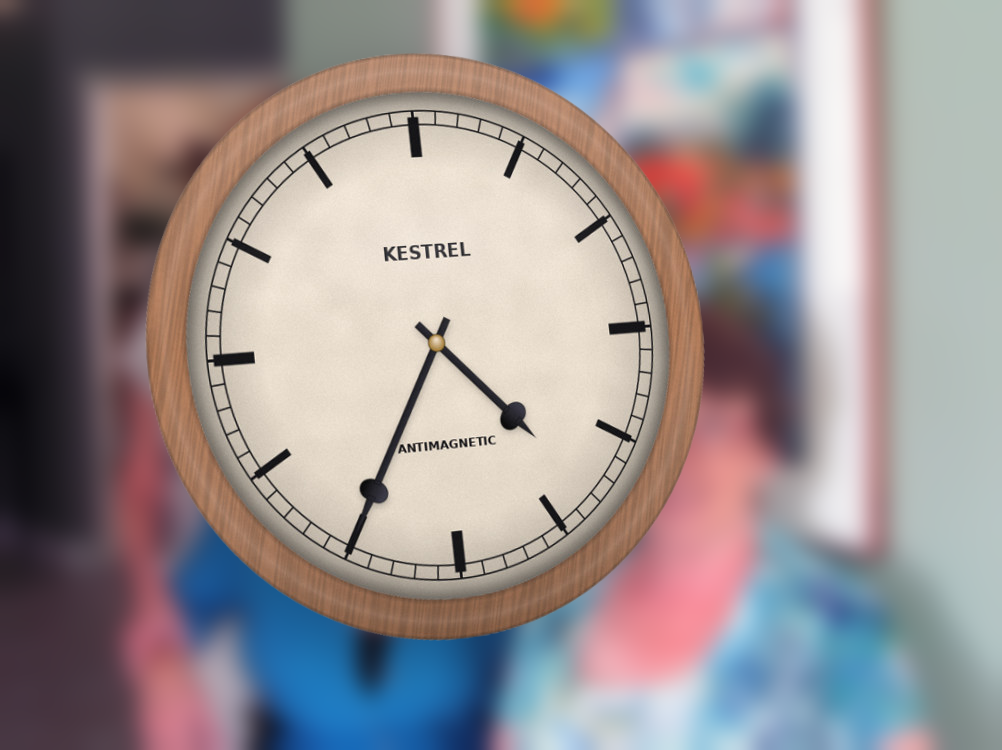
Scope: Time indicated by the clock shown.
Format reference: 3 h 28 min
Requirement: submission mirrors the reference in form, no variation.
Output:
4 h 35 min
